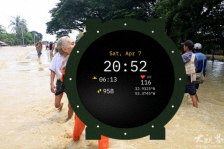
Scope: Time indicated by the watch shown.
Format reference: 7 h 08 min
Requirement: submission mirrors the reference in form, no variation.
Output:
20 h 52 min
